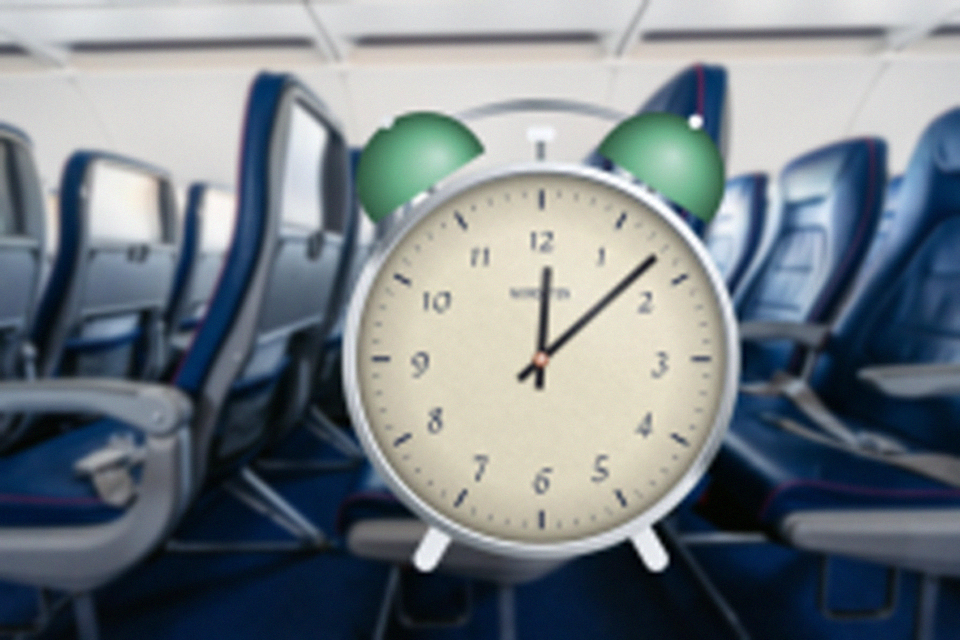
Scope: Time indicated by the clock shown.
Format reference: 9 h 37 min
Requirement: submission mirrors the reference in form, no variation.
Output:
12 h 08 min
